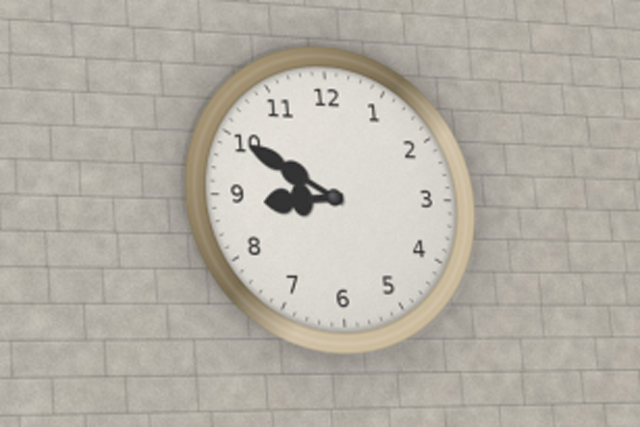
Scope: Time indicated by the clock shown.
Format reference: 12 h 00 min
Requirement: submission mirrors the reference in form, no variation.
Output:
8 h 50 min
